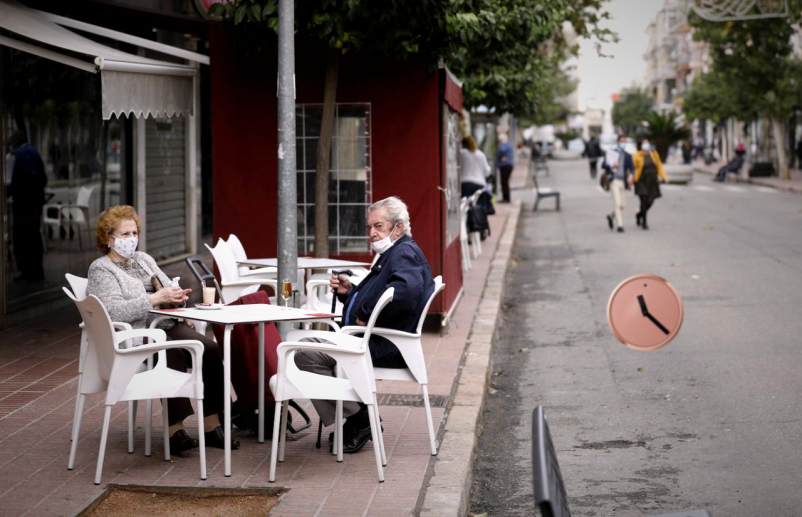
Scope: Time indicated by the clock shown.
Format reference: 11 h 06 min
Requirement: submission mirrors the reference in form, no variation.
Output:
11 h 22 min
